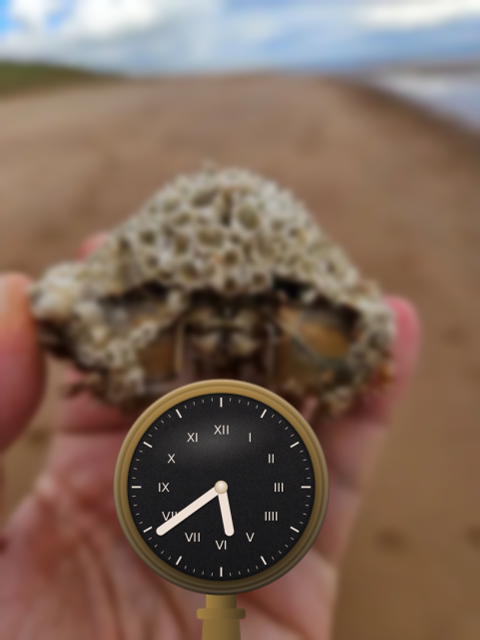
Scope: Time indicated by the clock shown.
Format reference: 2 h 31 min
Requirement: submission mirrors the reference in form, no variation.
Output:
5 h 39 min
